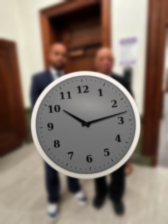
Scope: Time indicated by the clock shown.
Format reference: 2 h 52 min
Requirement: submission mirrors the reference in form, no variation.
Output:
10 h 13 min
